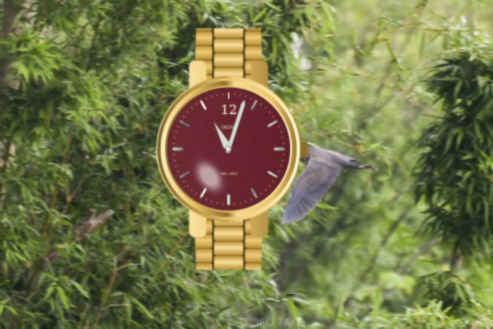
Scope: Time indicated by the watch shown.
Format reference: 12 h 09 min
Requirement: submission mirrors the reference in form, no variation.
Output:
11 h 03 min
